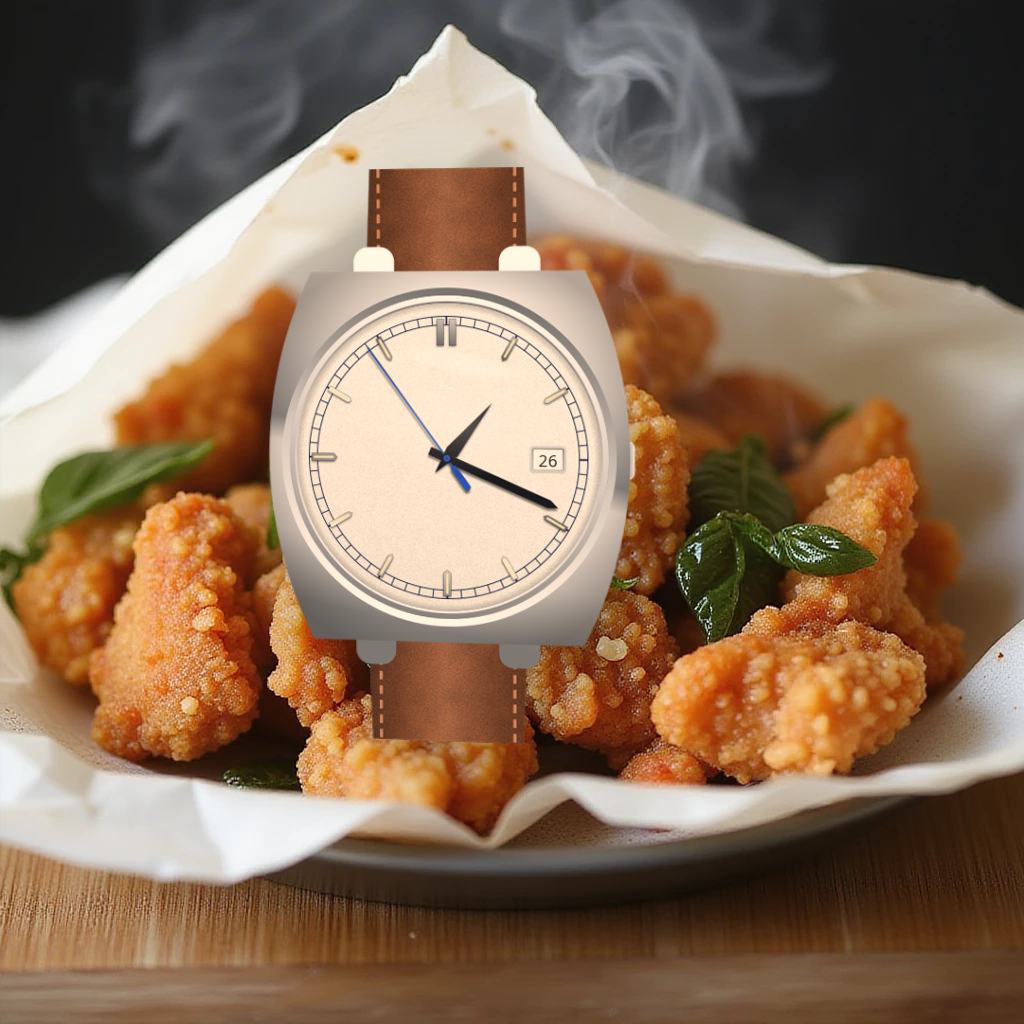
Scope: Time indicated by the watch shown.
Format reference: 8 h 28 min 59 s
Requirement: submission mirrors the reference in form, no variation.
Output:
1 h 18 min 54 s
